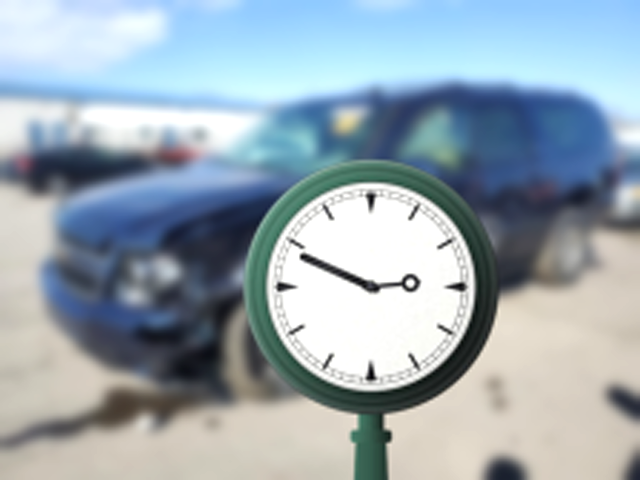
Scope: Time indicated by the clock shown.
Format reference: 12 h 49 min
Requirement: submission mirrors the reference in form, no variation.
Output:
2 h 49 min
